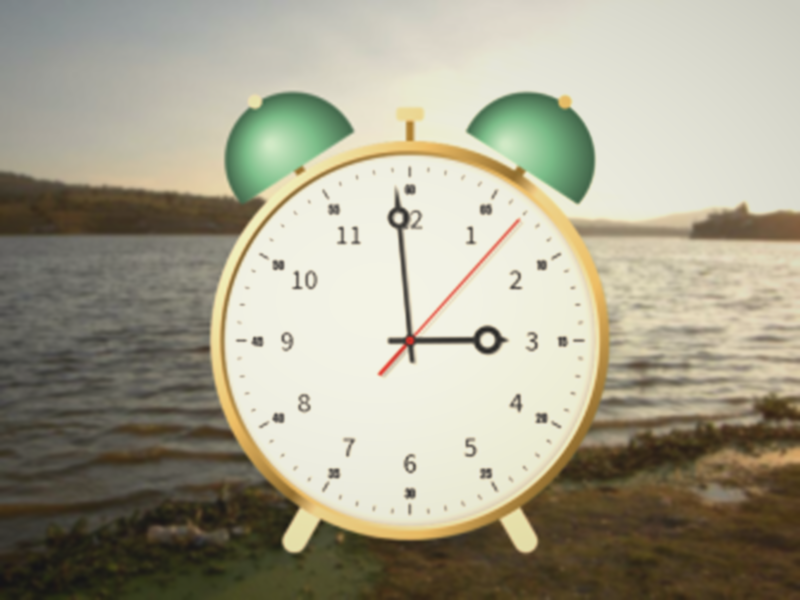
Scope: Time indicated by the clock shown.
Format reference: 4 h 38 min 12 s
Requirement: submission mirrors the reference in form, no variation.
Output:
2 h 59 min 07 s
